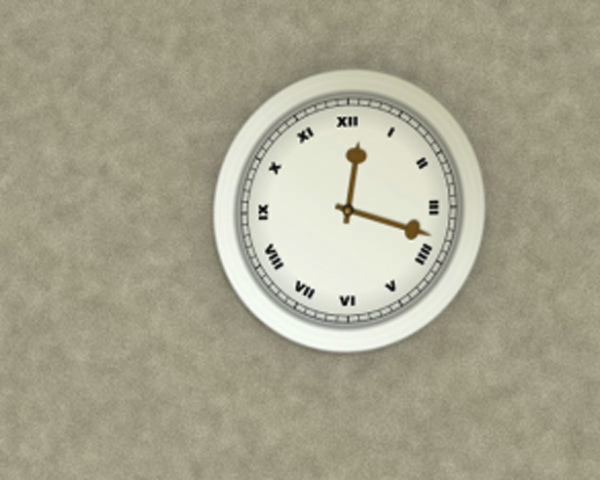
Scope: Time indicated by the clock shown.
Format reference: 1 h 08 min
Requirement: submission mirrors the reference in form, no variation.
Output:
12 h 18 min
